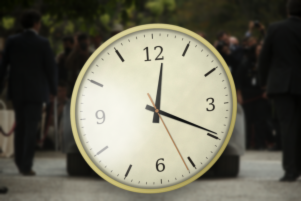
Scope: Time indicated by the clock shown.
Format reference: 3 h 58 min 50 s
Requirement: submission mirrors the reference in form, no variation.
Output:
12 h 19 min 26 s
